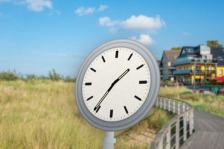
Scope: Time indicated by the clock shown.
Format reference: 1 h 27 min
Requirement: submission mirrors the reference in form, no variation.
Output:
1 h 36 min
